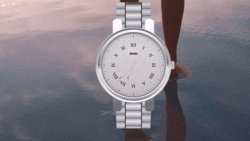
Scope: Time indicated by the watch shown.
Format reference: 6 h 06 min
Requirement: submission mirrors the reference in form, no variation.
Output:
6 h 37 min
